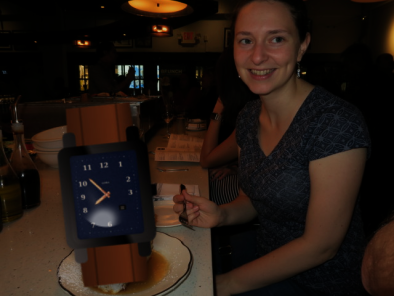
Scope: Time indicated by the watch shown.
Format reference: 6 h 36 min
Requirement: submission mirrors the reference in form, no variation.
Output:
7 h 53 min
